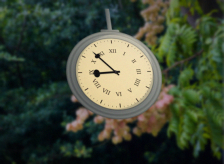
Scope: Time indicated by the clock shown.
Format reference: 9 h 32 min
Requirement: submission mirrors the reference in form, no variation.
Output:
8 h 53 min
